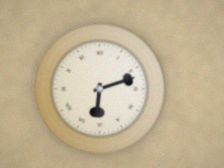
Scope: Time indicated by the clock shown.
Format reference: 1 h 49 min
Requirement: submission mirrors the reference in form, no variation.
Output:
6 h 12 min
